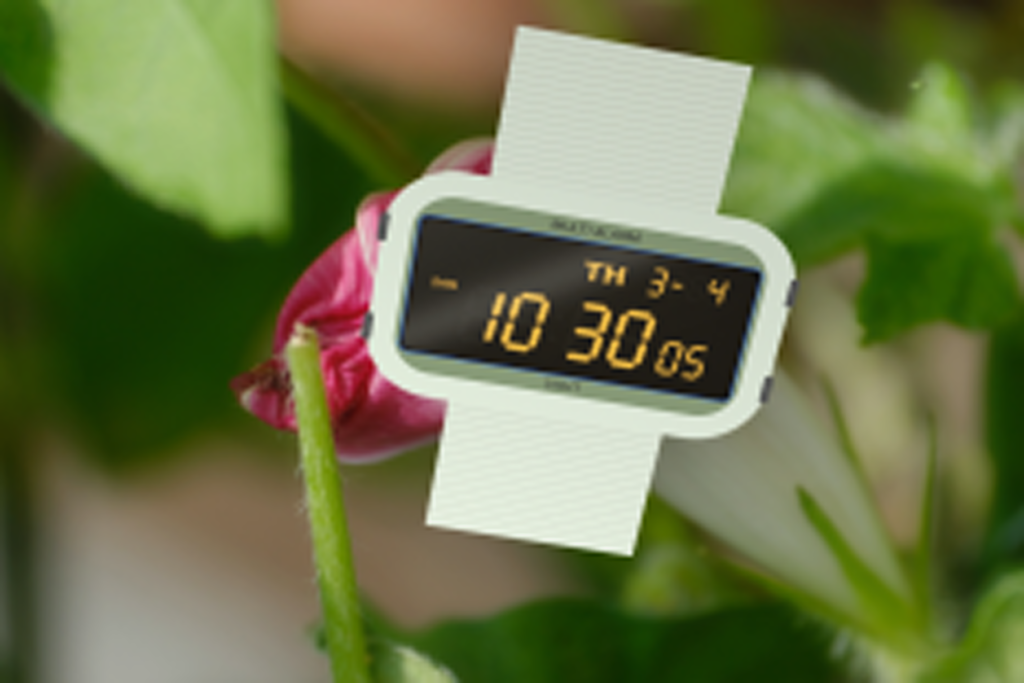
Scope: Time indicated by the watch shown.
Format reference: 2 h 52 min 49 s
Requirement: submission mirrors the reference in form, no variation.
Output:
10 h 30 min 05 s
